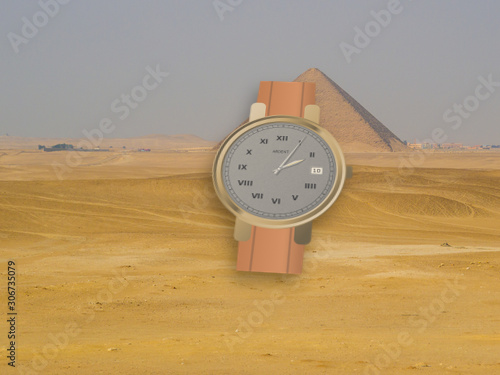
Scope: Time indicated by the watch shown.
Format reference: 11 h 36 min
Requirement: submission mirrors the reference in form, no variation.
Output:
2 h 05 min
